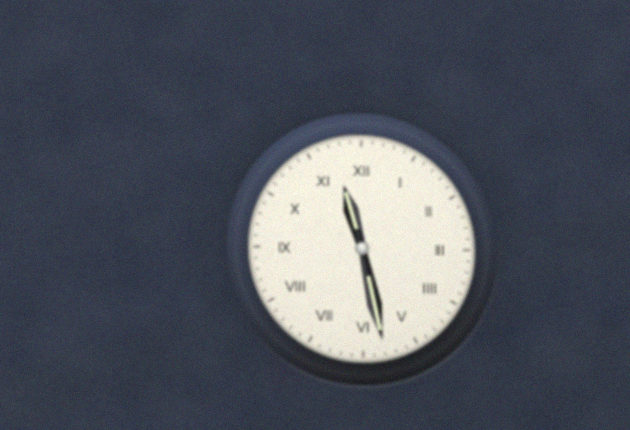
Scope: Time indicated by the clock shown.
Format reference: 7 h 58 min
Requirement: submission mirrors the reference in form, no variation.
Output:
11 h 28 min
